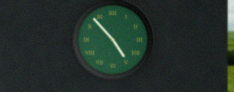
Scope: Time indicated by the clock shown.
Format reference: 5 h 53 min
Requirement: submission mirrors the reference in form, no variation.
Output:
4 h 53 min
